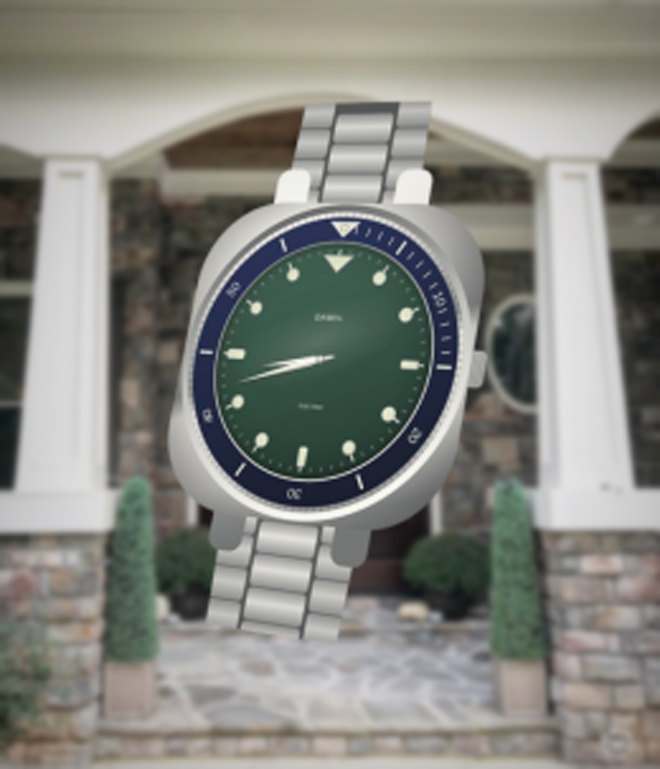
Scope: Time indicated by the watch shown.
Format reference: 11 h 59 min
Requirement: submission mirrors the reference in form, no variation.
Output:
8 h 42 min
